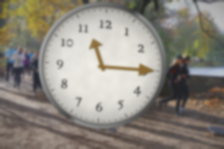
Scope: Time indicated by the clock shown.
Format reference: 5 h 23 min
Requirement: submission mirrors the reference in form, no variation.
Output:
11 h 15 min
